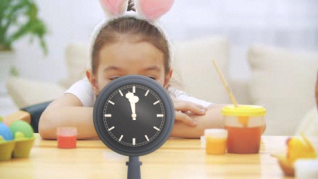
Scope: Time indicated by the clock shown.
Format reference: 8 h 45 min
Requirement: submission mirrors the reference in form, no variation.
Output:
11 h 58 min
